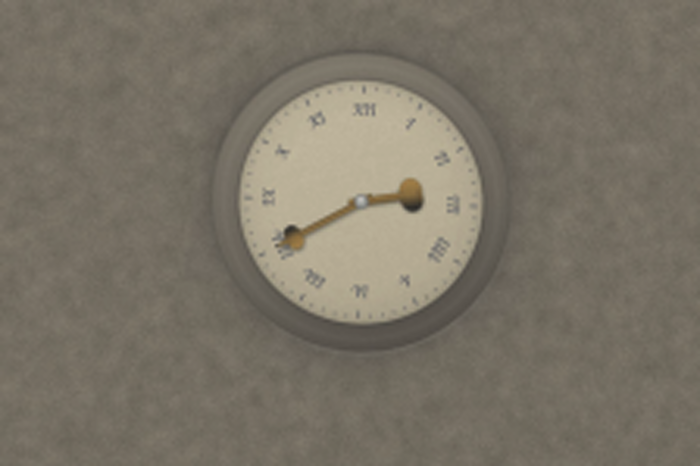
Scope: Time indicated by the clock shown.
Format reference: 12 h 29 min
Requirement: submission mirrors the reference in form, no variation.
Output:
2 h 40 min
